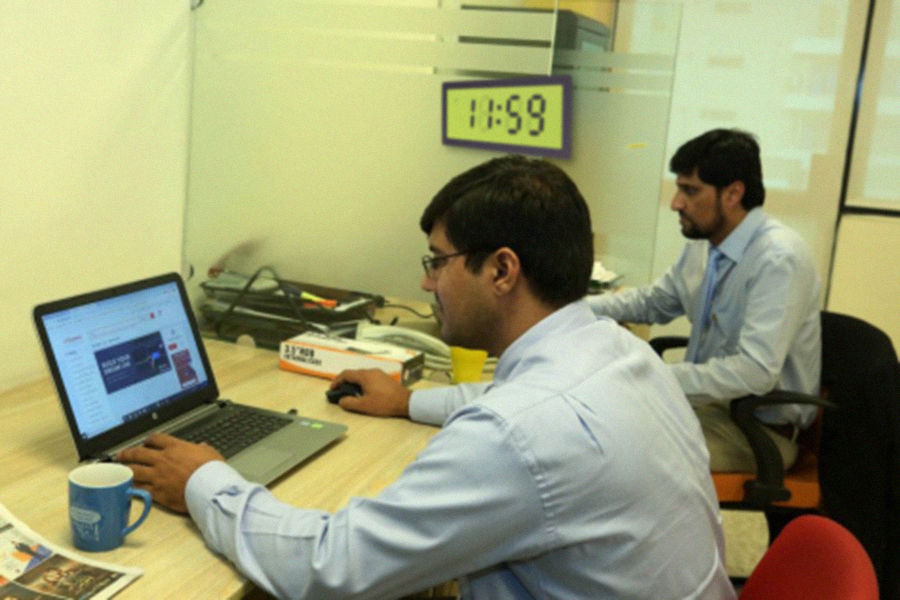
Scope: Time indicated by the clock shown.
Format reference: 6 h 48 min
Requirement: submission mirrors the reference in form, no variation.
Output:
11 h 59 min
